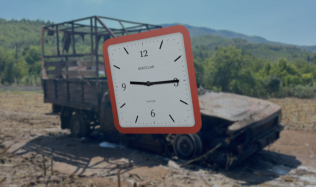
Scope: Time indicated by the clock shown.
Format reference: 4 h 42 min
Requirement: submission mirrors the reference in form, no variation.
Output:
9 h 15 min
